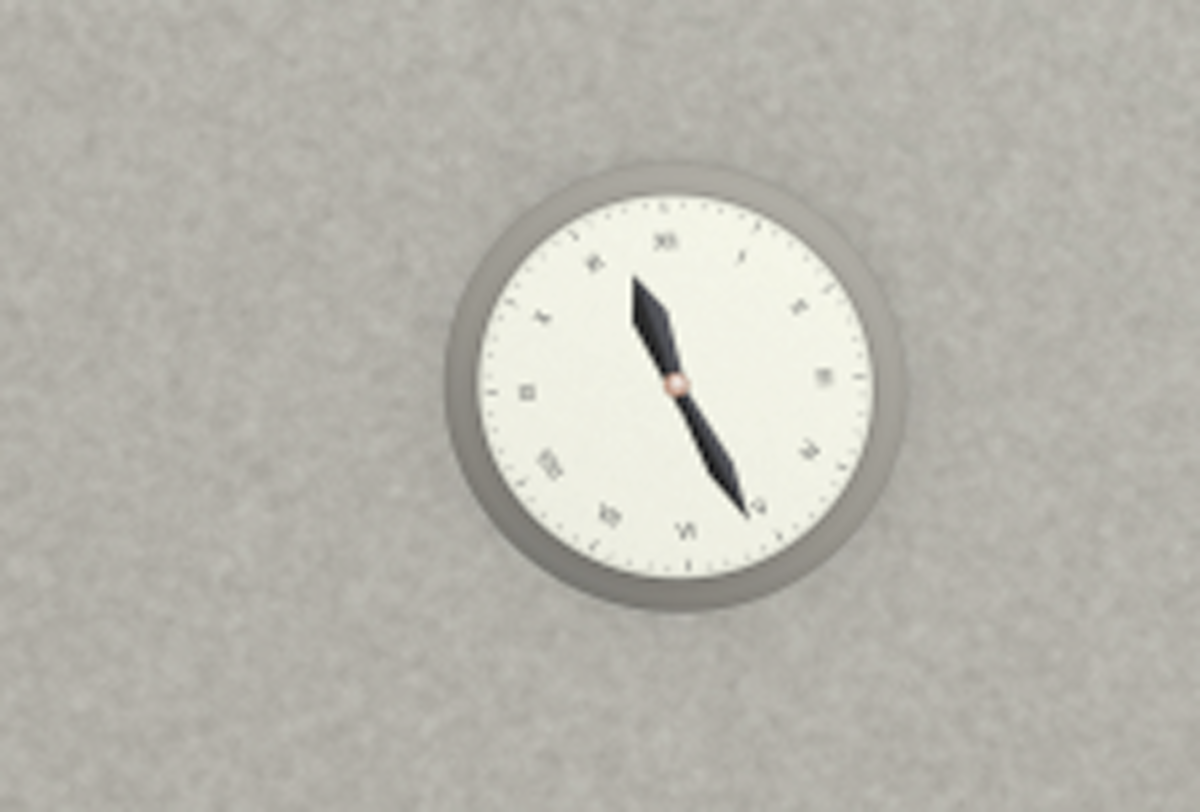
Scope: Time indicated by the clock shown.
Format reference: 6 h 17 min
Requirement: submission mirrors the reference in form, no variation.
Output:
11 h 26 min
